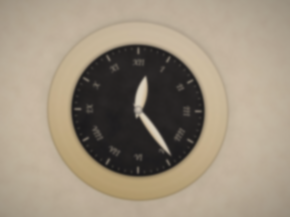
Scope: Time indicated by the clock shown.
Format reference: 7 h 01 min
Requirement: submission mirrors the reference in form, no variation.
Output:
12 h 24 min
